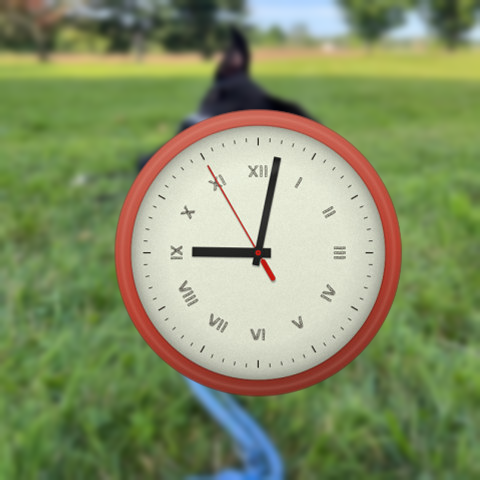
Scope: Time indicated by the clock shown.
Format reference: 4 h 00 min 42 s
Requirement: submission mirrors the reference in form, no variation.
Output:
9 h 01 min 55 s
